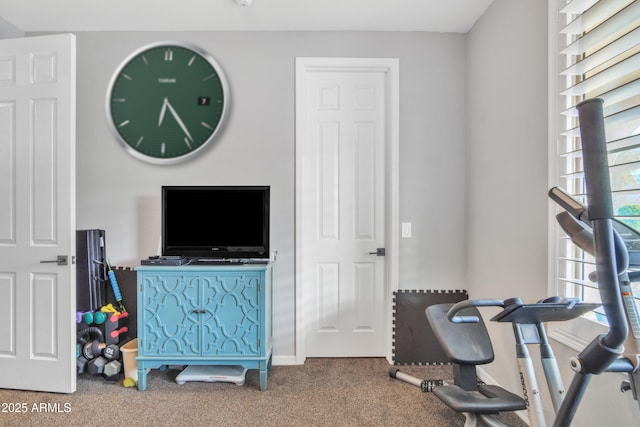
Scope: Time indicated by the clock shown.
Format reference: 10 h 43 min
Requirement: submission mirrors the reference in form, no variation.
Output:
6 h 24 min
